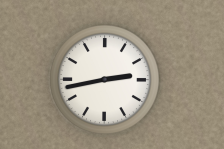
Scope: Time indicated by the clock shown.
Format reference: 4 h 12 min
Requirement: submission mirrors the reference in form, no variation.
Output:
2 h 43 min
